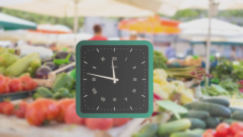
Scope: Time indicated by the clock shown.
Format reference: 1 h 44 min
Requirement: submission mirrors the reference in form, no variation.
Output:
11 h 47 min
